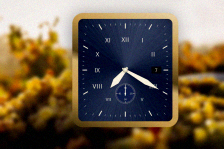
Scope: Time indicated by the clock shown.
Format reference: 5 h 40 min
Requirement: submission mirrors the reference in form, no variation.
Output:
7 h 20 min
